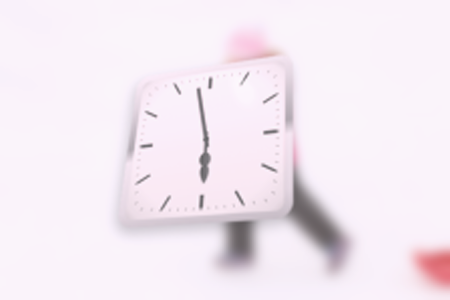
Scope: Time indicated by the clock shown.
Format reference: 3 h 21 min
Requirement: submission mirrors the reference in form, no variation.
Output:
5 h 58 min
